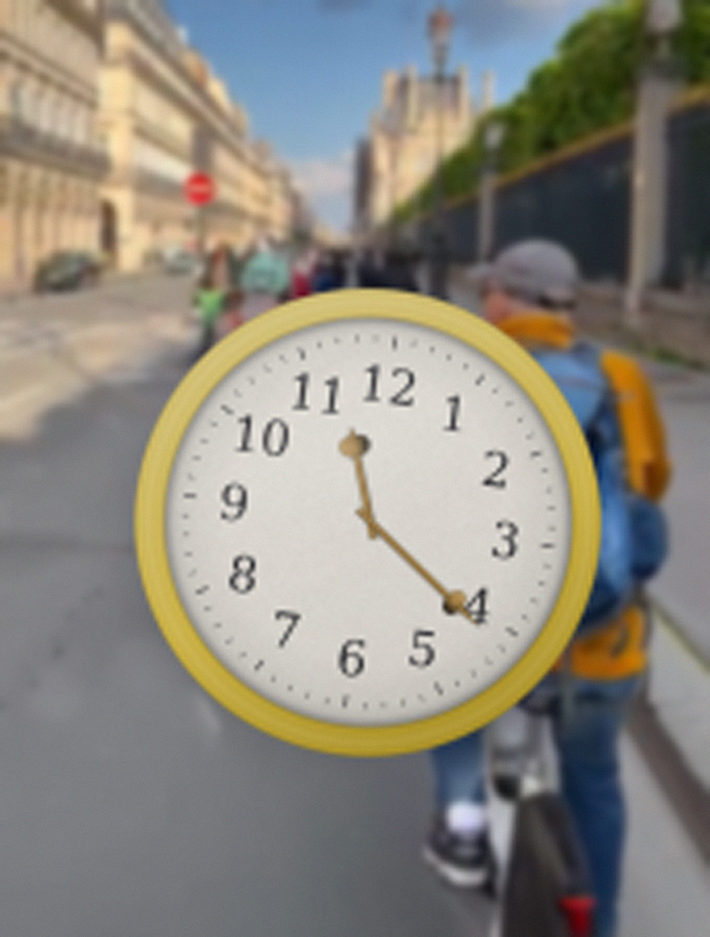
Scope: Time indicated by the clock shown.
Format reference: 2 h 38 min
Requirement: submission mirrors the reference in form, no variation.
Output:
11 h 21 min
